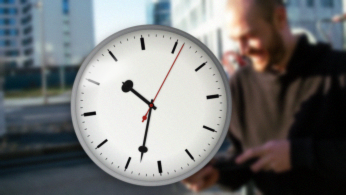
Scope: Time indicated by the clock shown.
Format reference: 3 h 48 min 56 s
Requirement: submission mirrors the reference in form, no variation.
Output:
10 h 33 min 06 s
